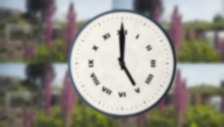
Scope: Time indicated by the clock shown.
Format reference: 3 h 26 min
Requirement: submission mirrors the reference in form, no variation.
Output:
5 h 00 min
